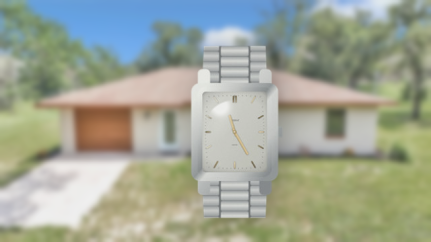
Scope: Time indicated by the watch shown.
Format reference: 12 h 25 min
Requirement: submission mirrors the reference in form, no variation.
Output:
11 h 25 min
